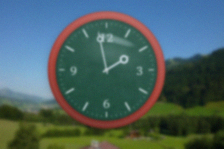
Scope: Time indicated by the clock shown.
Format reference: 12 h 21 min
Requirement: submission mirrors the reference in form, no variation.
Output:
1 h 58 min
